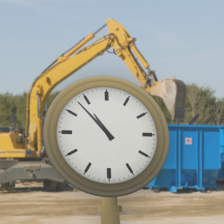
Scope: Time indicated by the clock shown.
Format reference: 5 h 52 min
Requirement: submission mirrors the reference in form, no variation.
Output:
10 h 53 min
